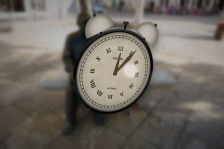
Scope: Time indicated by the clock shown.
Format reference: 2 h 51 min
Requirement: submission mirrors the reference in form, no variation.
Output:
12 h 06 min
